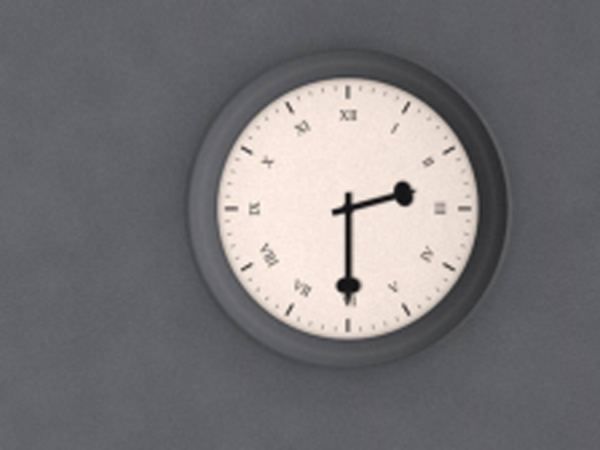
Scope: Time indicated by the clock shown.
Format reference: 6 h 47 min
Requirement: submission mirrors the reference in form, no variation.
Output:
2 h 30 min
